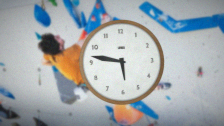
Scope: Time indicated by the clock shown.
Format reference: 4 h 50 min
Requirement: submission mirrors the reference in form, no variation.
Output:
5 h 47 min
